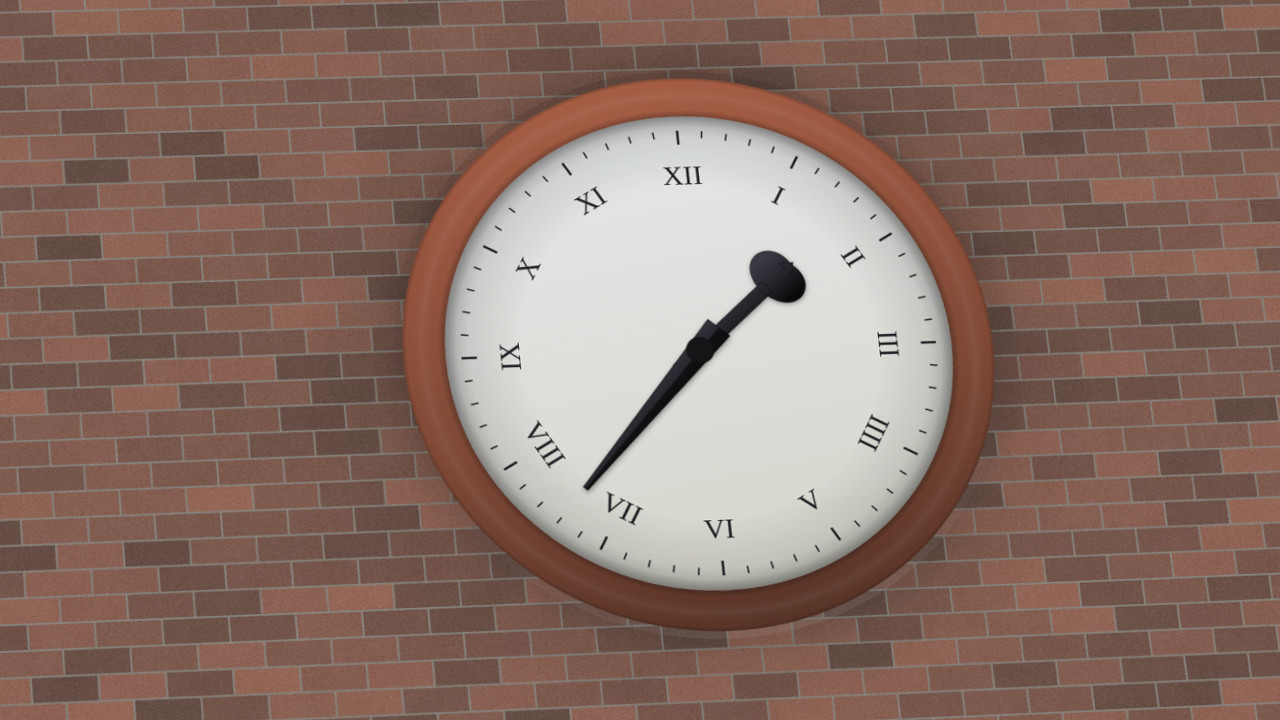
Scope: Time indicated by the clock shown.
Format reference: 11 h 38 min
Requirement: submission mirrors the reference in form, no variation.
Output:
1 h 37 min
